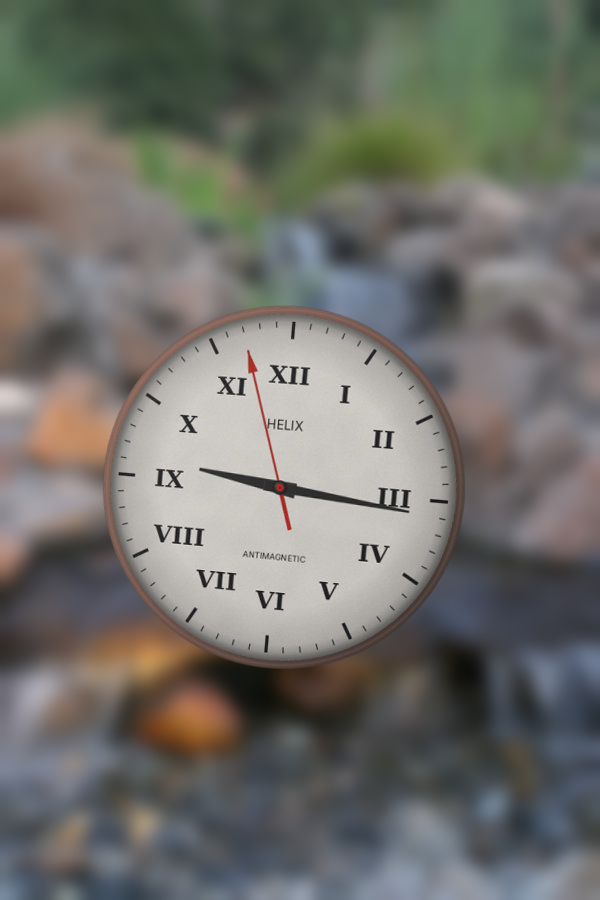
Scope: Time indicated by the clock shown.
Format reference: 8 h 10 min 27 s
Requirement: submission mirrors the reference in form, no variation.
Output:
9 h 15 min 57 s
